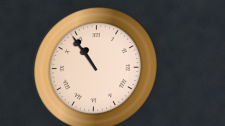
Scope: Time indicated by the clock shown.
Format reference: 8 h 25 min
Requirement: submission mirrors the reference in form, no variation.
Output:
10 h 54 min
